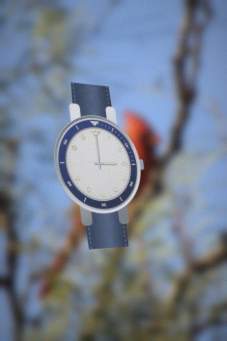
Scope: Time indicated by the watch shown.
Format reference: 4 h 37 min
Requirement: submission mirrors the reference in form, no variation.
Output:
3 h 00 min
